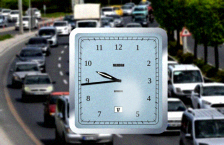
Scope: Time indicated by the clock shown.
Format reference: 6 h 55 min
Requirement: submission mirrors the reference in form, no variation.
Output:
9 h 44 min
